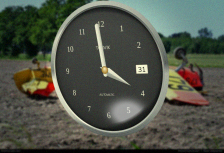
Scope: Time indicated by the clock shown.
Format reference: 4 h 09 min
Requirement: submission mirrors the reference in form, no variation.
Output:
3 h 59 min
